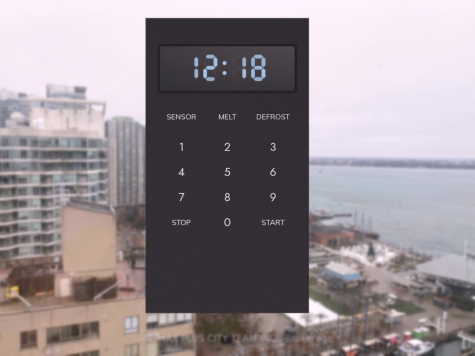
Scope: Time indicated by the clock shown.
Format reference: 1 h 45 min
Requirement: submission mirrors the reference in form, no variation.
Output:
12 h 18 min
